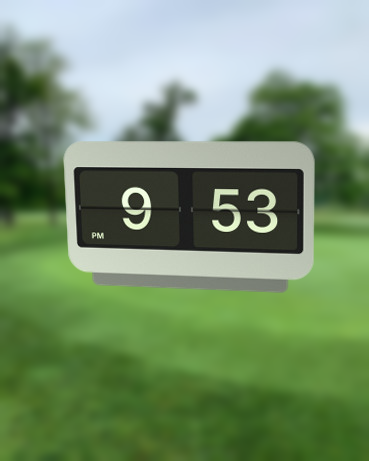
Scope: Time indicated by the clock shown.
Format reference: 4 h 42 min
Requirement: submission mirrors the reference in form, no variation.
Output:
9 h 53 min
